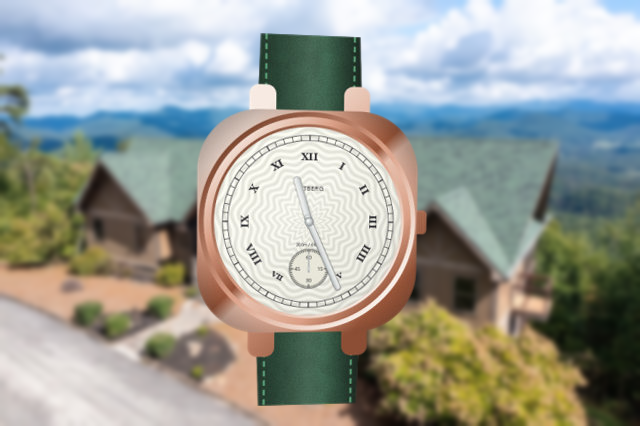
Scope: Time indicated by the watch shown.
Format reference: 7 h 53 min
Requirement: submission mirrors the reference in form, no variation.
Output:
11 h 26 min
